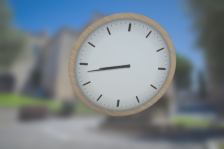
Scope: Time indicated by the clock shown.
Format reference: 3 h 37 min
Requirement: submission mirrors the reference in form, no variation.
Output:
8 h 43 min
